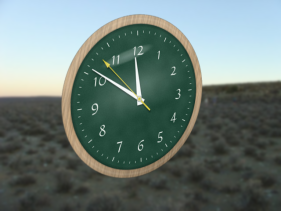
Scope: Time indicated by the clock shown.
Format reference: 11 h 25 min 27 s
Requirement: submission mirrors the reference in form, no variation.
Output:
11 h 50 min 53 s
